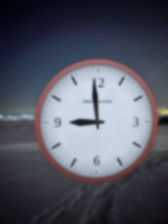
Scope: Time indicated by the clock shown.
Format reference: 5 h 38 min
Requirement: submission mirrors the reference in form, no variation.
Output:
8 h 59 min
